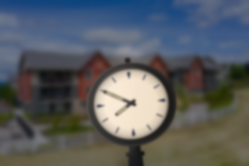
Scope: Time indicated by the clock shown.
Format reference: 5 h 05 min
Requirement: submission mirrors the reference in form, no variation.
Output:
7 h 50 min
